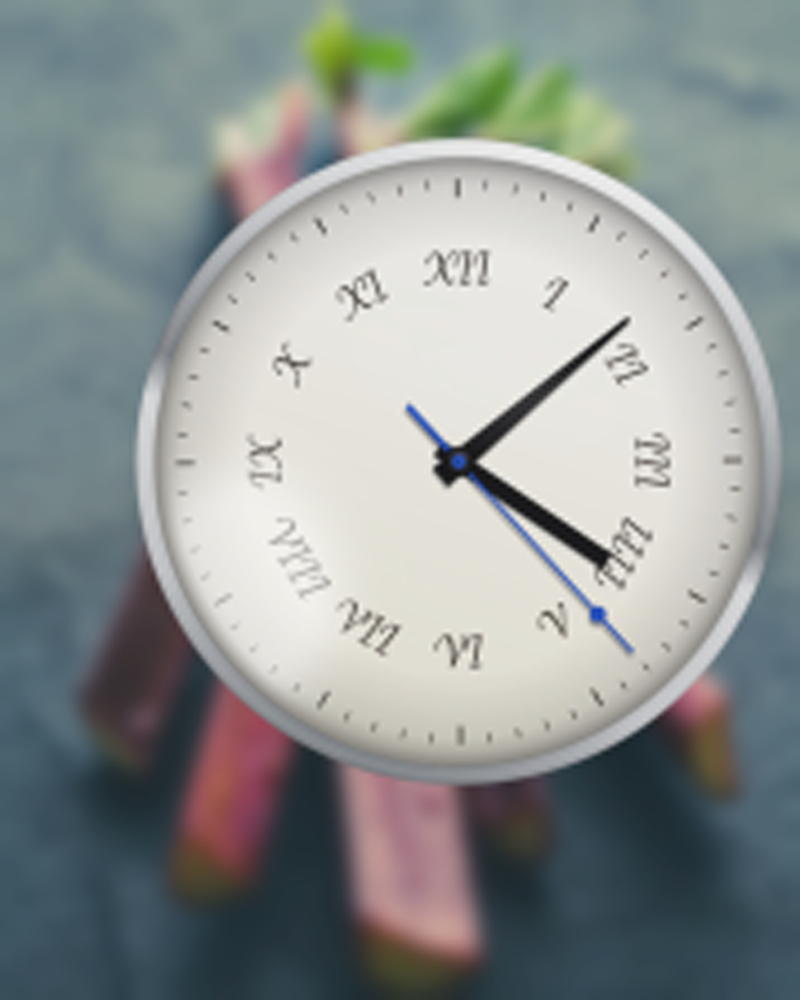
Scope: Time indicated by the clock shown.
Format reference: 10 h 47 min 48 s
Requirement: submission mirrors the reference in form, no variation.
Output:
4 h 08 min 23 s
